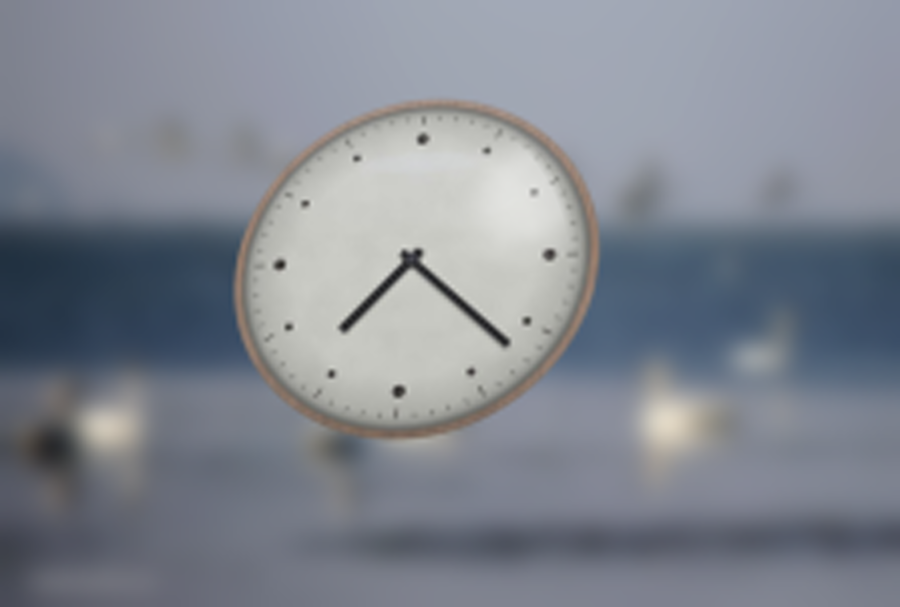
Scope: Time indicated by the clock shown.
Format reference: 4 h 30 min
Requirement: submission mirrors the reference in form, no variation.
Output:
7 h 22 min
